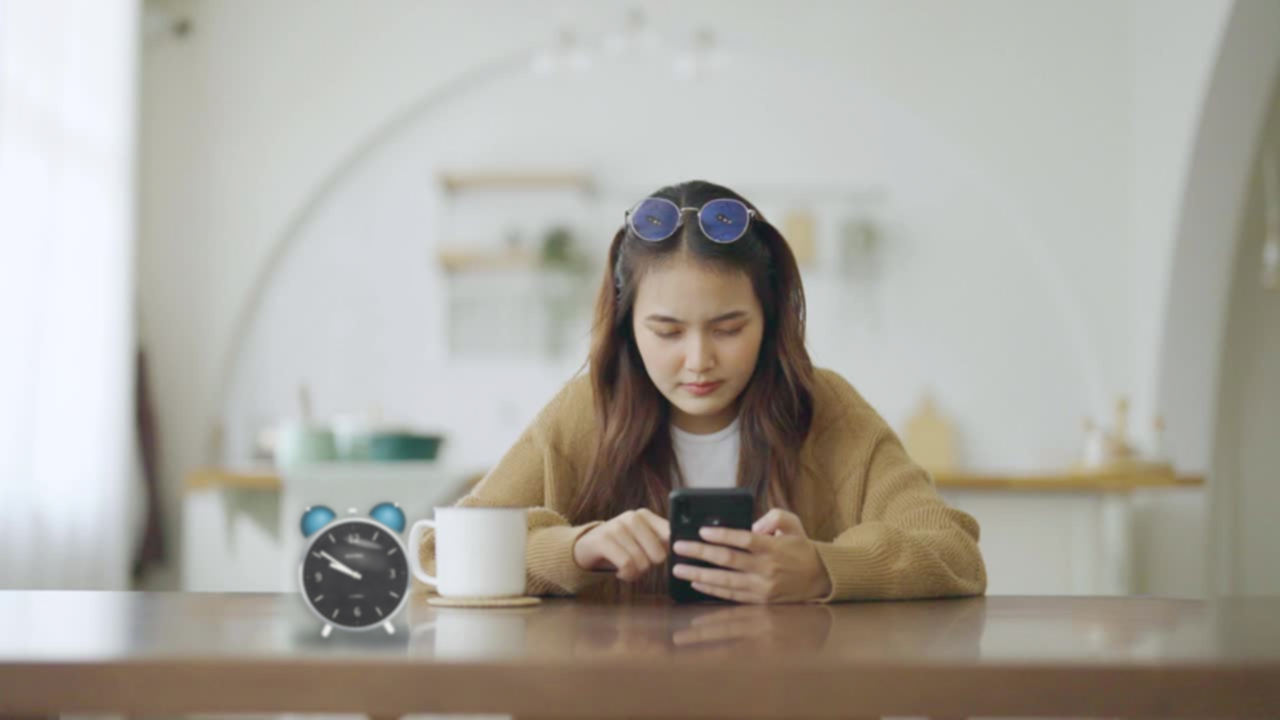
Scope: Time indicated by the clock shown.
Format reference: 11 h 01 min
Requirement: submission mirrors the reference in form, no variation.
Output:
9 h 51 min
